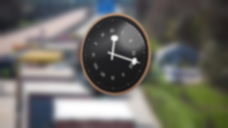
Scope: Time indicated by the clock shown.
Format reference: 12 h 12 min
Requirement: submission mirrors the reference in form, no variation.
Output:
12 h 18 min
